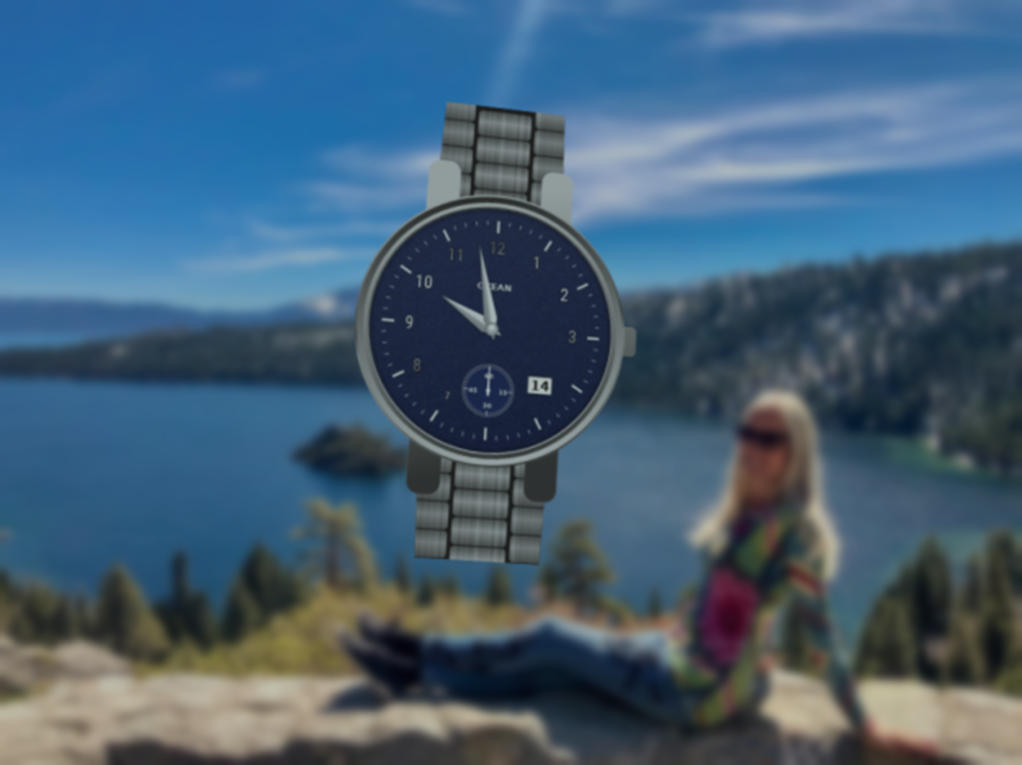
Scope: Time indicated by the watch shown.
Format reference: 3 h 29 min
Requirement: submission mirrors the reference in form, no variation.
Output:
9 h 58 min
